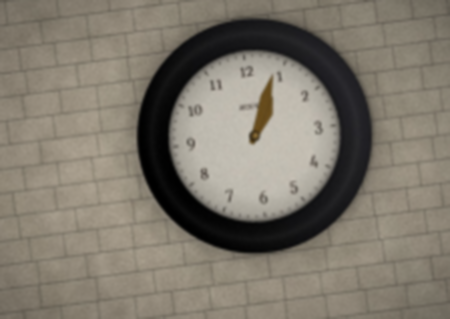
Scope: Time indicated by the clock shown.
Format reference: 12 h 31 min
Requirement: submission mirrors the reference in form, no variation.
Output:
1 h 04 min
